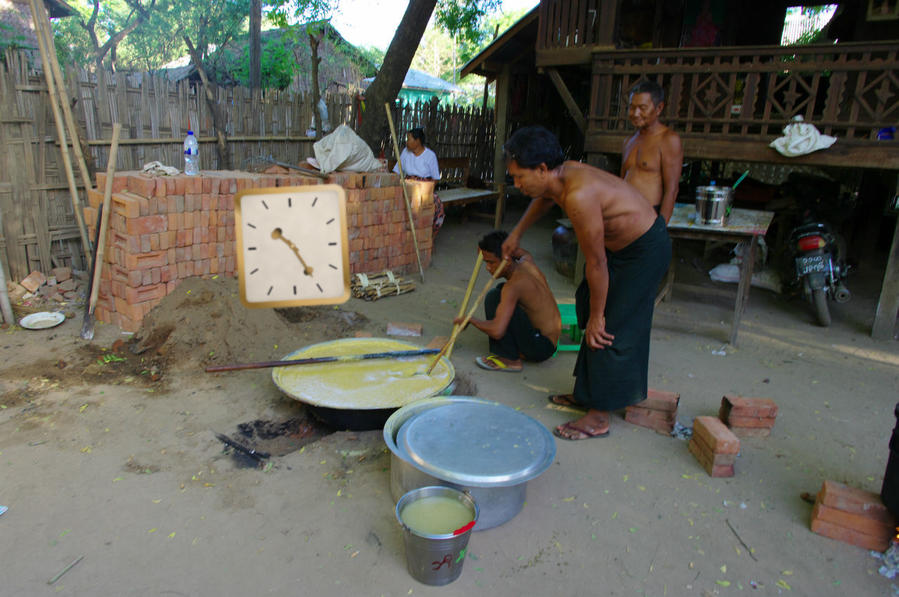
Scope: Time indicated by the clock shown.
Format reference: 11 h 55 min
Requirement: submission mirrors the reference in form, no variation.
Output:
10 h 25 min
